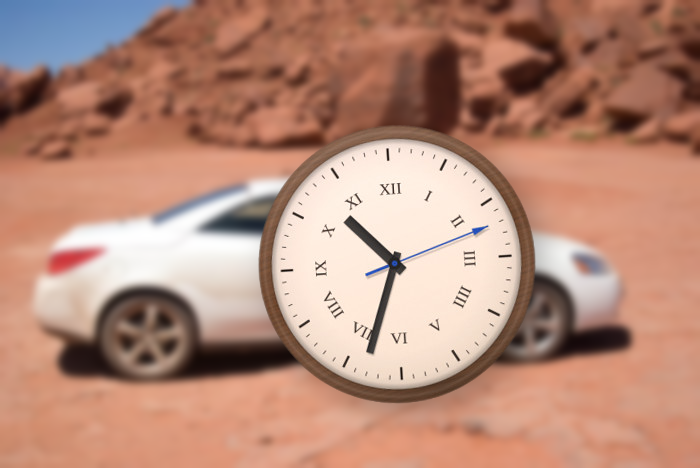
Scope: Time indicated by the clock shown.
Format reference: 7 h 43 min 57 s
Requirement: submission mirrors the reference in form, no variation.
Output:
10 h 33 min 12 s
